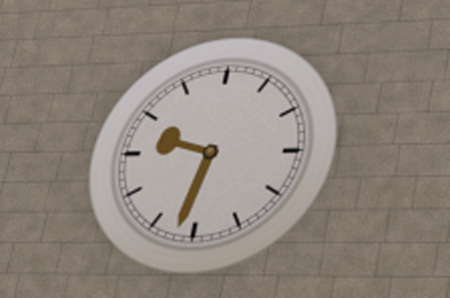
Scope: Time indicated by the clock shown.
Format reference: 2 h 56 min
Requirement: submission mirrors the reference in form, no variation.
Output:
9 h 32 min
